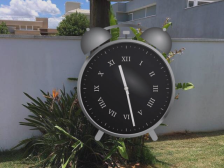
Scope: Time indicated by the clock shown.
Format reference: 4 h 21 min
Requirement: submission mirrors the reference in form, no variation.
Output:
11 h 28 min
